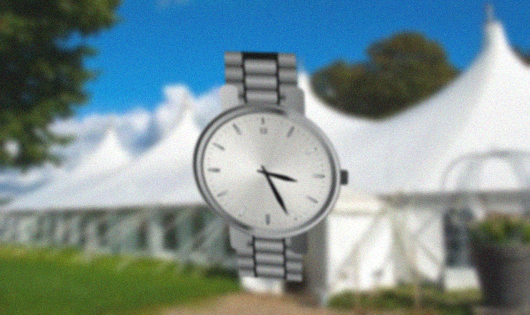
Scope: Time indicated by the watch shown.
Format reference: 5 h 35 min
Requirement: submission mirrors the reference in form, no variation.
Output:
3 h 26 min
